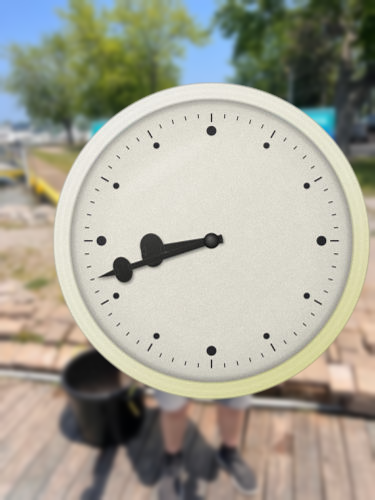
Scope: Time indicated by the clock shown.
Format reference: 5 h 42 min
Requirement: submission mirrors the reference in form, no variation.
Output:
8 h 42 min
